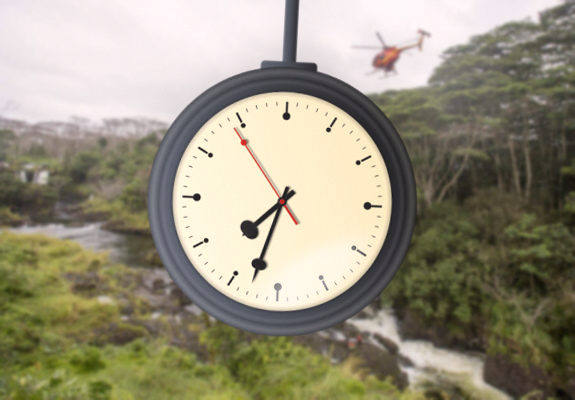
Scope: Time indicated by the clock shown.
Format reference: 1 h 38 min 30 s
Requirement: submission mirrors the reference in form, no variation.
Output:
7 h 32 min 54 s
